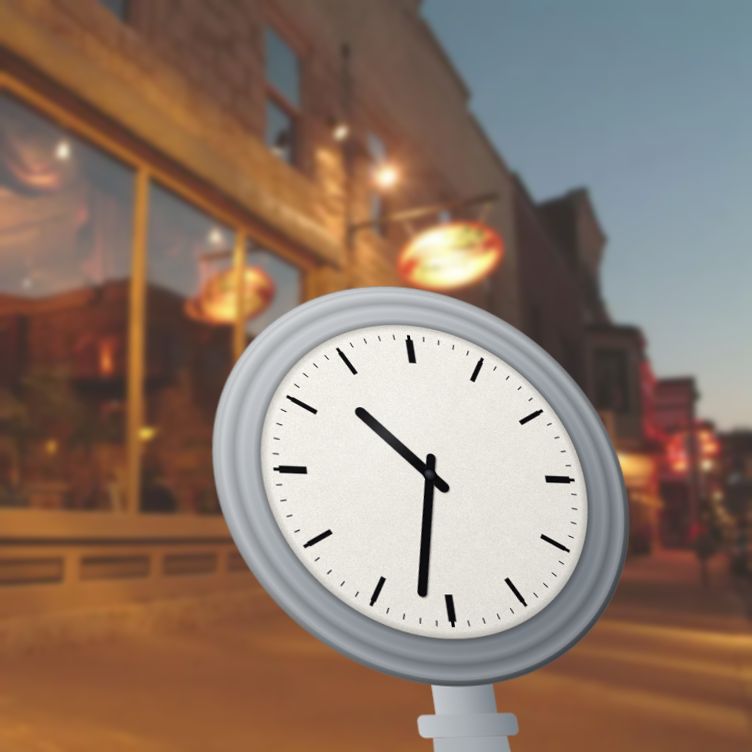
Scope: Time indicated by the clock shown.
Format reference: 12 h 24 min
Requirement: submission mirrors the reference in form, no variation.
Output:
10 h 32 min
